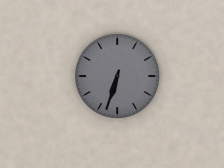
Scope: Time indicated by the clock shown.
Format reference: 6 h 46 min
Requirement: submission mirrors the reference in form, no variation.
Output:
6 h 33 min
